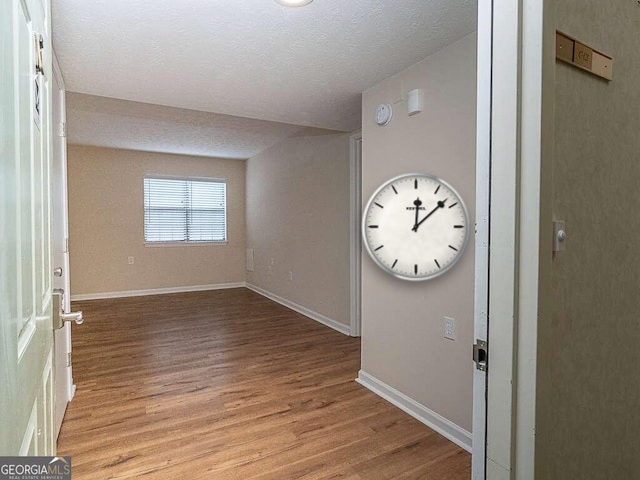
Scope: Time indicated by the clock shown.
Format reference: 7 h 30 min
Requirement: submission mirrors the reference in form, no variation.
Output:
12 h 08 min
